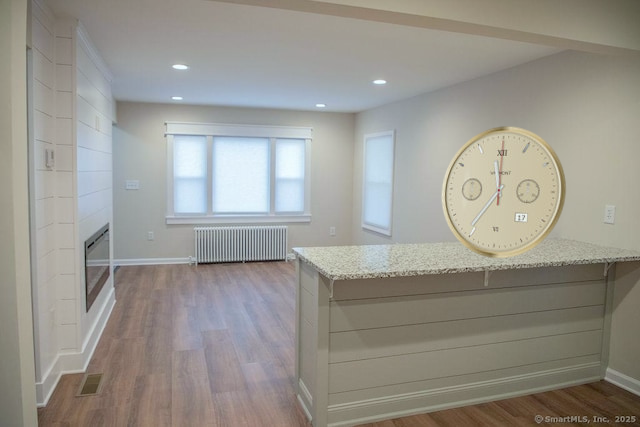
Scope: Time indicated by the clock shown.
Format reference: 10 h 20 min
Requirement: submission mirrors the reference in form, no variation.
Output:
11 h 36 min
